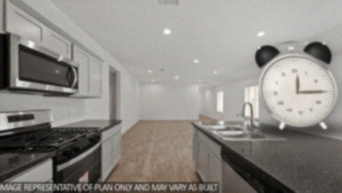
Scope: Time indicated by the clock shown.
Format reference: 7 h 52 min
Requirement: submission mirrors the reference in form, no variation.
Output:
12 h 15 min
